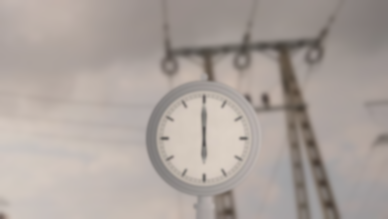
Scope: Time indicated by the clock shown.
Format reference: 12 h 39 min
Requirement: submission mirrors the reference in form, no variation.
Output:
6 h 00 min
